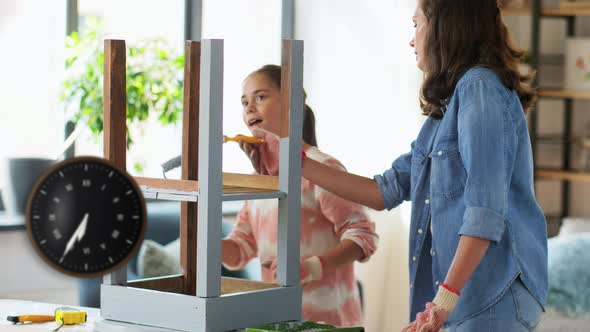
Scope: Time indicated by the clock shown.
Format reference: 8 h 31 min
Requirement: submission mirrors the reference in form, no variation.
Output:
6 h 35 min
